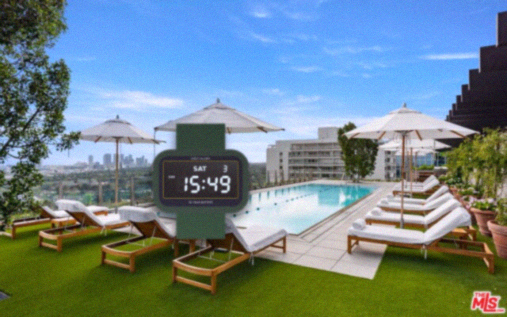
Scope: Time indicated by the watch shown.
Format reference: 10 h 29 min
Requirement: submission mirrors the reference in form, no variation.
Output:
15 h 49 min
